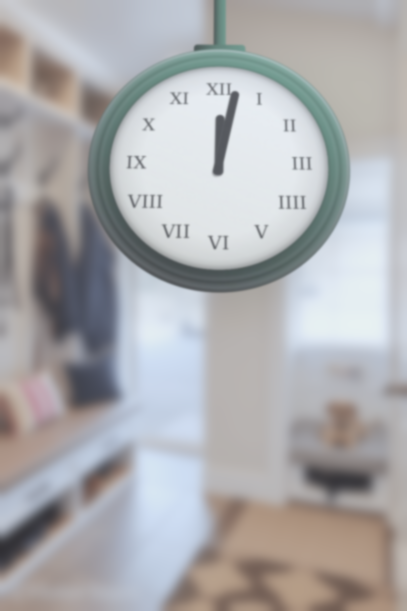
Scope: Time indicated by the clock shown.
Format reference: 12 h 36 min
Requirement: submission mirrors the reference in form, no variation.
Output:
12 h 02 min
